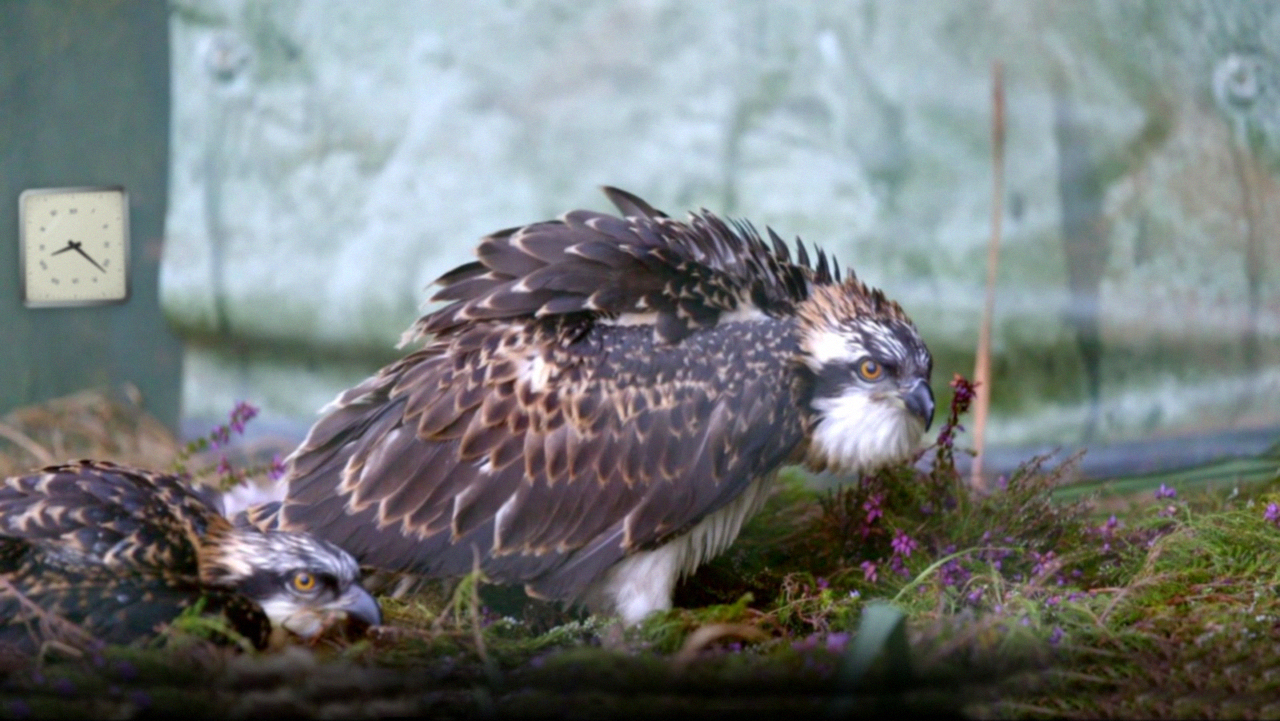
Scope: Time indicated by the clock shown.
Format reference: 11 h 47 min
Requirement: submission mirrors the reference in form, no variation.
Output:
8 h 22 min
